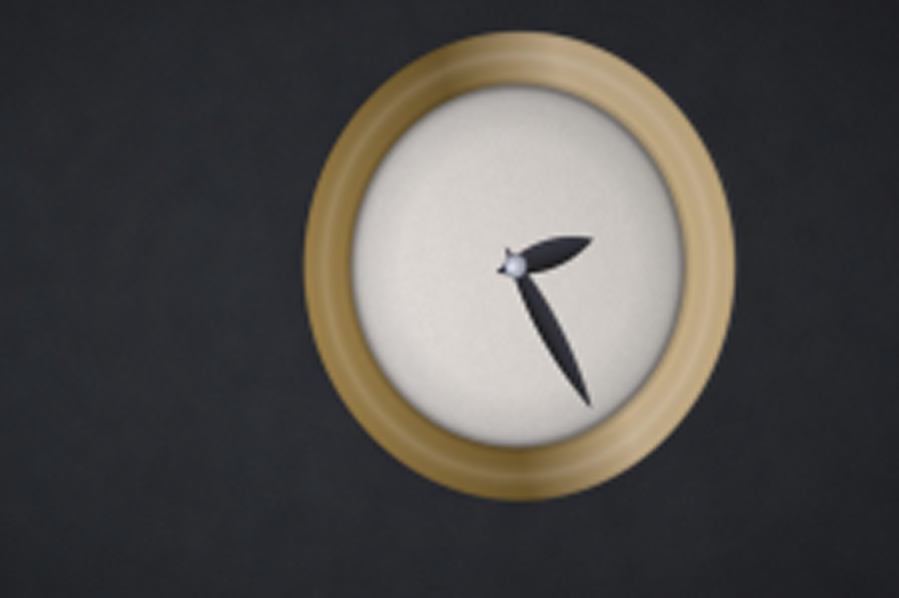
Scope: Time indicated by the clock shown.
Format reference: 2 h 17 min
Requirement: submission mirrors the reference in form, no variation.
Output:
2 h 25 min
